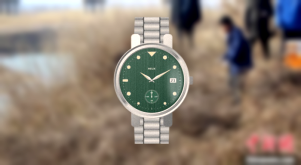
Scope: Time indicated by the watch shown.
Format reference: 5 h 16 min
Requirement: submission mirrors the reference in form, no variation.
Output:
10 h 10 min
